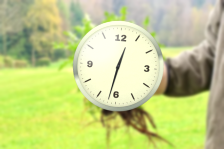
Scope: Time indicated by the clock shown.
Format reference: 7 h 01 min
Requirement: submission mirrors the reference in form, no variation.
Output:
12 h 32 min
